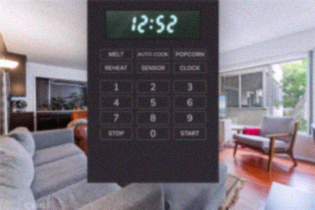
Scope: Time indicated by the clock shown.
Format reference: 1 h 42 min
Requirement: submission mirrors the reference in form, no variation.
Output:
12 h 52 min
